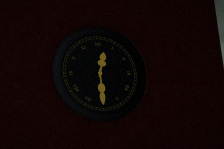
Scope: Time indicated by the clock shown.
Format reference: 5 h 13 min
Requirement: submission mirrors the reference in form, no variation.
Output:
12 h 30 min
